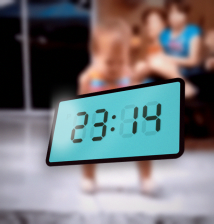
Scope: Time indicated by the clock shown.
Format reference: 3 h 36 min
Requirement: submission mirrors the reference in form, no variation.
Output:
23 h 14 min
